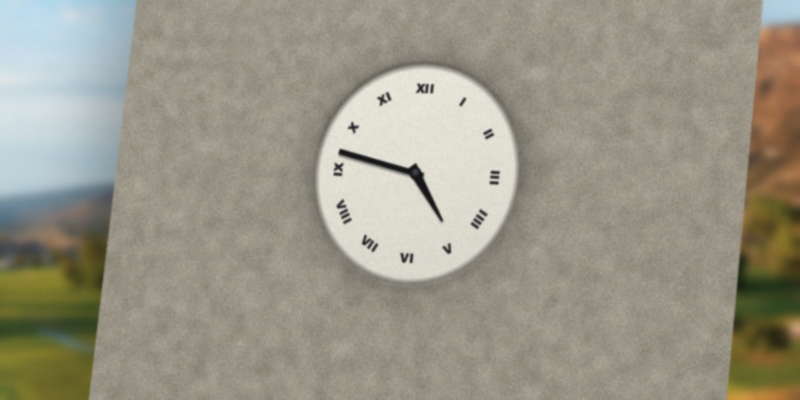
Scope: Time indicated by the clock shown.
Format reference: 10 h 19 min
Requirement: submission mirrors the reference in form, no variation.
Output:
4 h 47 min
